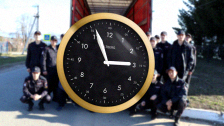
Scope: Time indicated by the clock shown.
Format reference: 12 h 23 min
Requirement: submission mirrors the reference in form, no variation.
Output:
2 h 56 min
